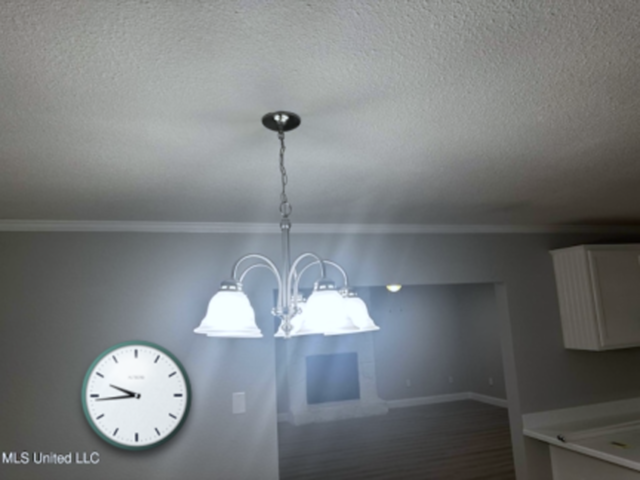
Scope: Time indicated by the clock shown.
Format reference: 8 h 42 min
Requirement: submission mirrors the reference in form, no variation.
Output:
9 h 44 min
